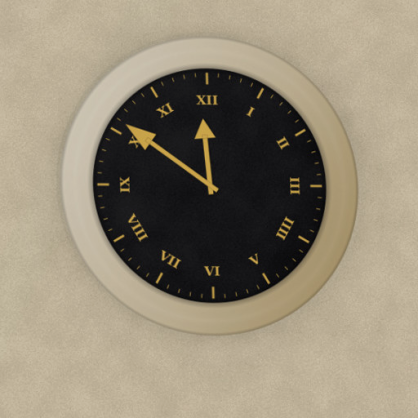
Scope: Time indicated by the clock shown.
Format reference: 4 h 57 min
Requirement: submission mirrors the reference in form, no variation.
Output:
11 h 51 min
